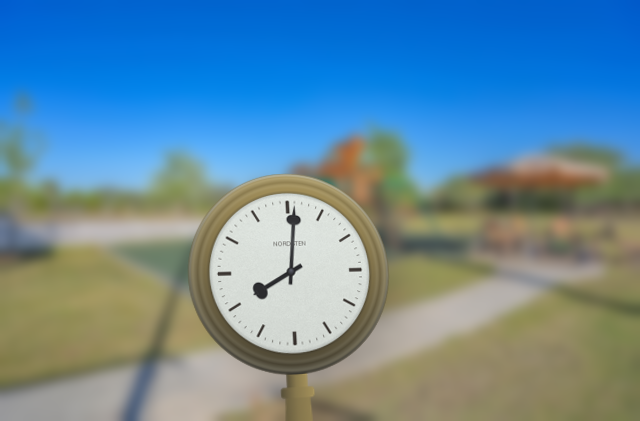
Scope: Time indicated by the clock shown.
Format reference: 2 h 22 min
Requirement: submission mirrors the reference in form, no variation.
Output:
8 h 01 min
